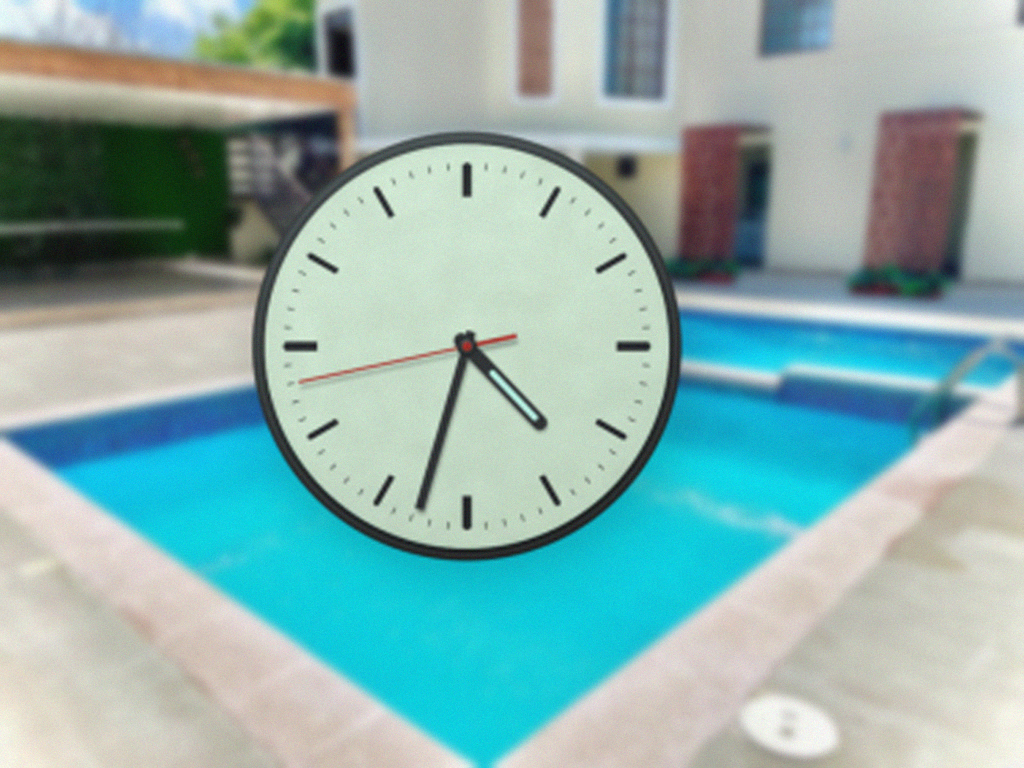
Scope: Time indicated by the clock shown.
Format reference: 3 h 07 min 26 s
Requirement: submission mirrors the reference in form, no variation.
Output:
4 h 32 min 43 s
